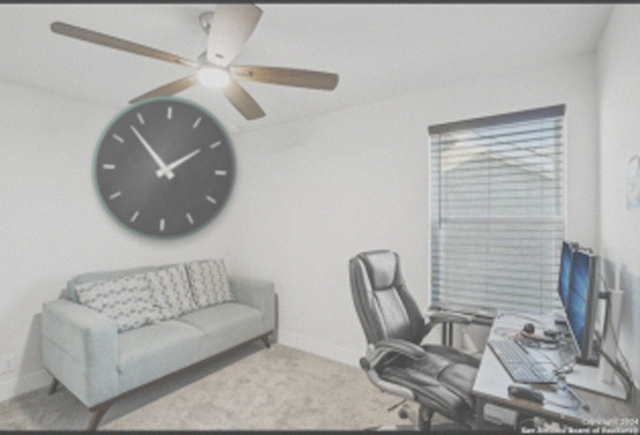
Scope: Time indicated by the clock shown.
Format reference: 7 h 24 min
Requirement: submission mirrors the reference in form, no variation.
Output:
1 h 53 min
